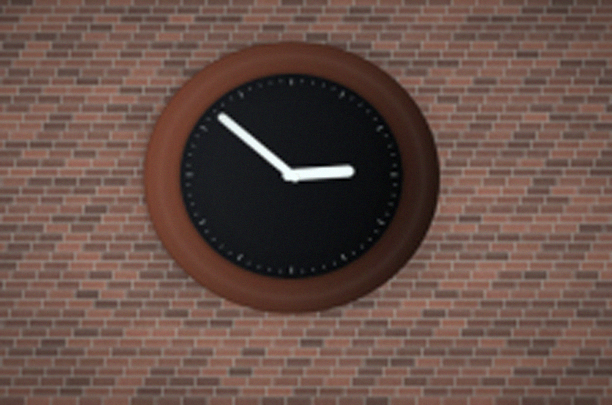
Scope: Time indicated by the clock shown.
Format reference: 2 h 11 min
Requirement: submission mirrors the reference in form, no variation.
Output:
2 h 52 min
